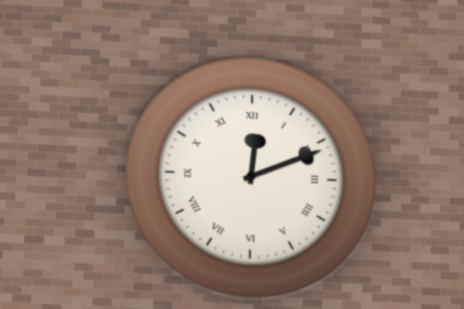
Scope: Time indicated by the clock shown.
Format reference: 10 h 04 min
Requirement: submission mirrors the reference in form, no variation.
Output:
12 h 11 min
